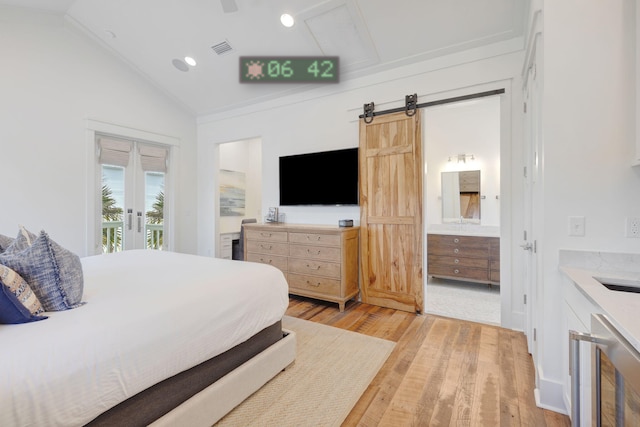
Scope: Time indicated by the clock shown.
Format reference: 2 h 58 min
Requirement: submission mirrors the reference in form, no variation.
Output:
6 h 42 min
